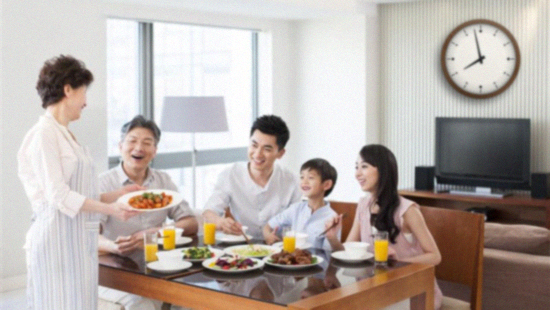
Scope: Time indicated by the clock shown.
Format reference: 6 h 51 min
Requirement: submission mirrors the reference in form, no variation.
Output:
7 h 58 min
